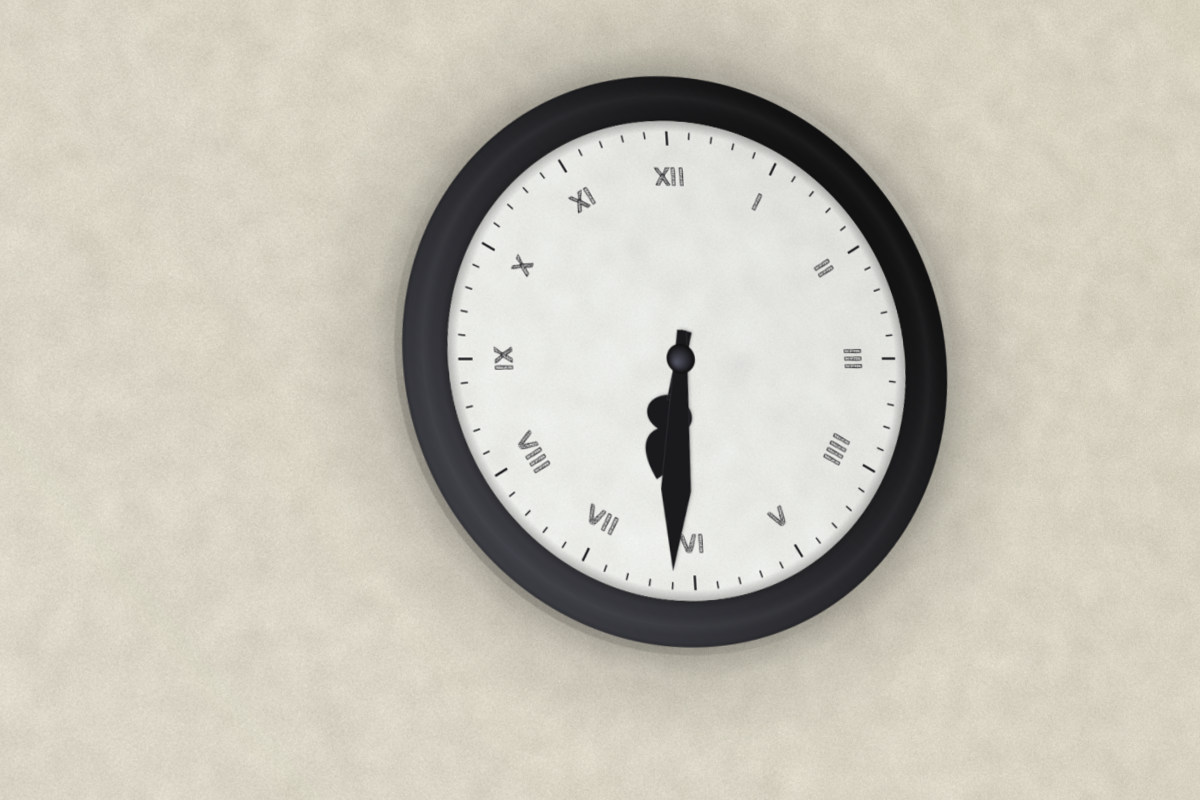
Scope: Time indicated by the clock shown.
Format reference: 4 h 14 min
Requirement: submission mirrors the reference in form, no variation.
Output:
6 h 31 min
